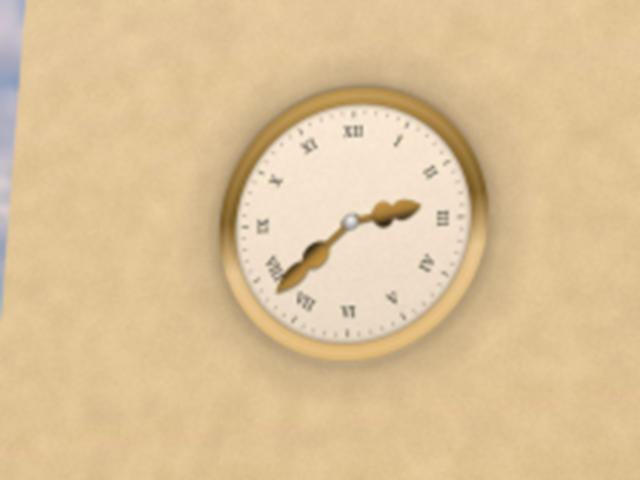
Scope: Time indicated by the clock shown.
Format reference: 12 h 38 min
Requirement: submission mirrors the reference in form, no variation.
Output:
2 h 38 min
